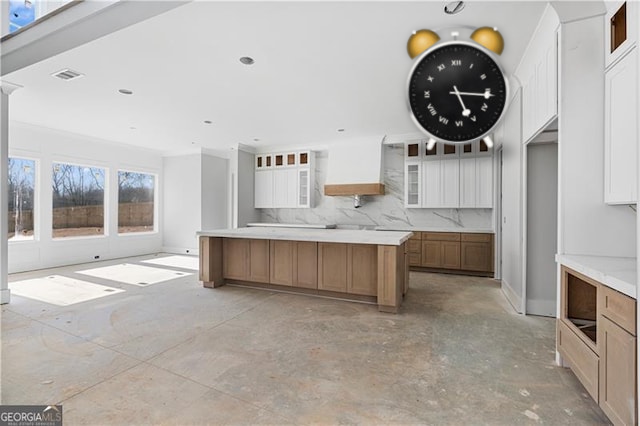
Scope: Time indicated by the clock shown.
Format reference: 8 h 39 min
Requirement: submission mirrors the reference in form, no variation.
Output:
5 h 16 min
